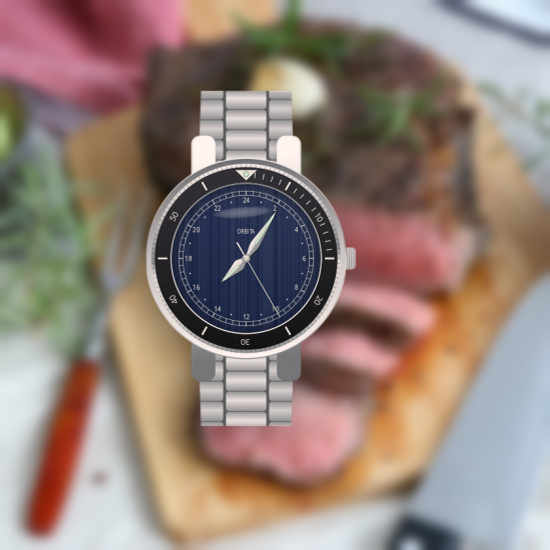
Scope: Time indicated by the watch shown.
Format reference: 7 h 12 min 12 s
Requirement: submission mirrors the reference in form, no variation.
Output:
15 h 05 min 25 s
